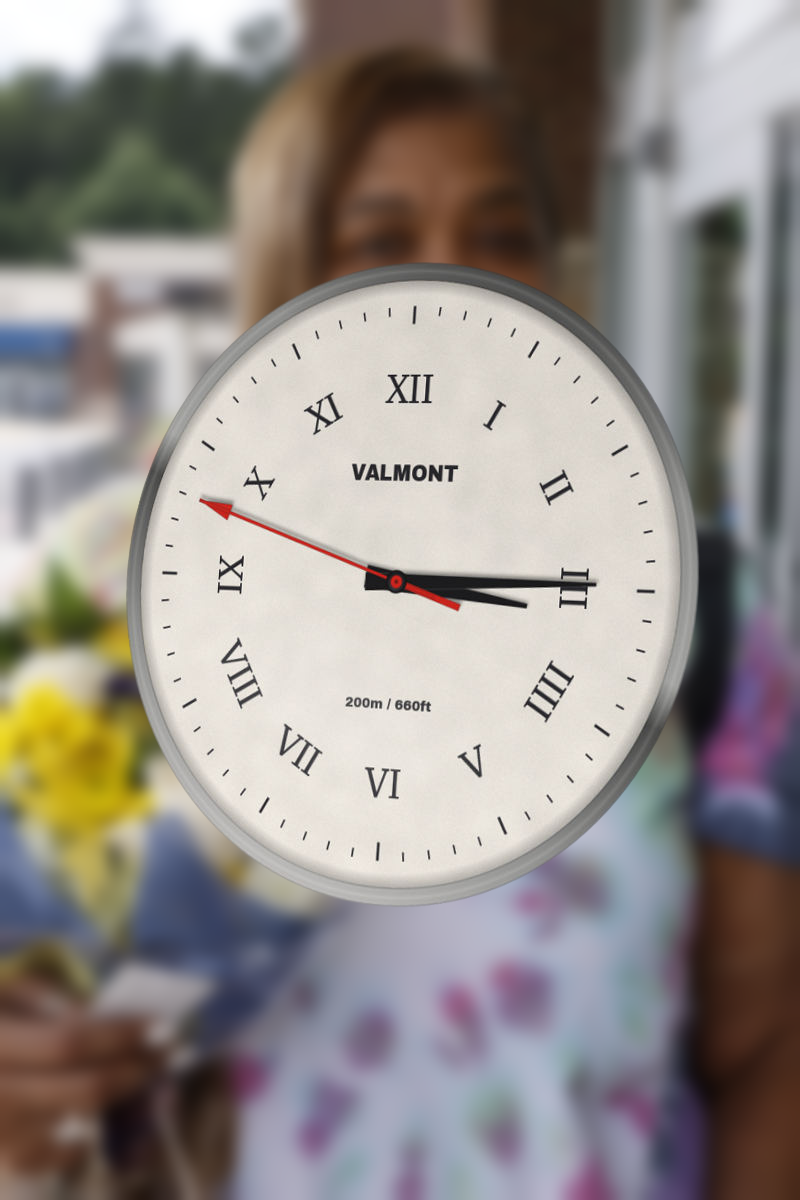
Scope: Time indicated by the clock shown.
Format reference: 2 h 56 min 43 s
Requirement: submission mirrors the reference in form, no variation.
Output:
3 h 14 min 48 s
